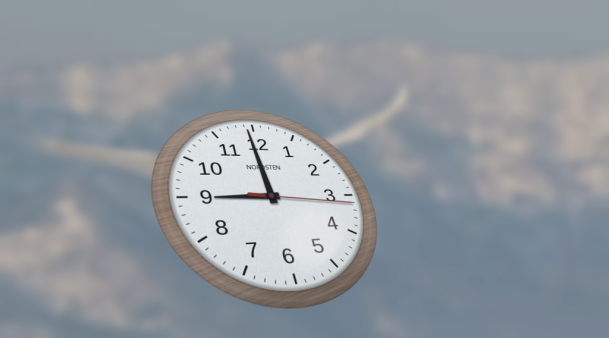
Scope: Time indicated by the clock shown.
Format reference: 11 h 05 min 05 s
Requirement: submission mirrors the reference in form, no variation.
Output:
8 h 59 min 16 s
